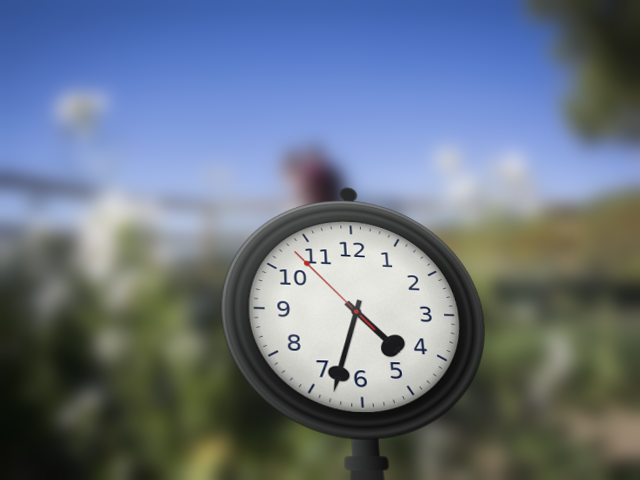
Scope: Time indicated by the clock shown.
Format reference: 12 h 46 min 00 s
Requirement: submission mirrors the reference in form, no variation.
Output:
4 h 32 min 53 s
